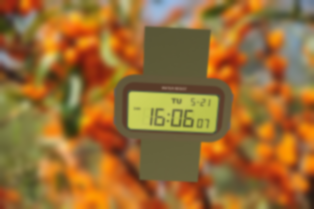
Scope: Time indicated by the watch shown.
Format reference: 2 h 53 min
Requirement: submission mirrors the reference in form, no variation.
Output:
16 h 06 min
